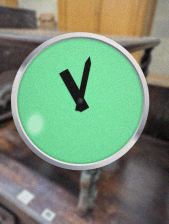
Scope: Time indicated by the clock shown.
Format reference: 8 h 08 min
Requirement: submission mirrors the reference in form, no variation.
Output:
11 h 02 min
